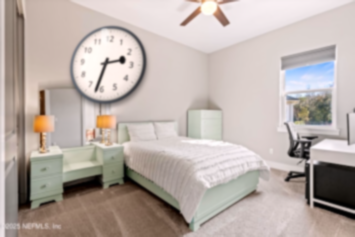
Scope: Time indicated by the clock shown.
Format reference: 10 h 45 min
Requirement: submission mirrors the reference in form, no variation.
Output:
2 h 32 min
